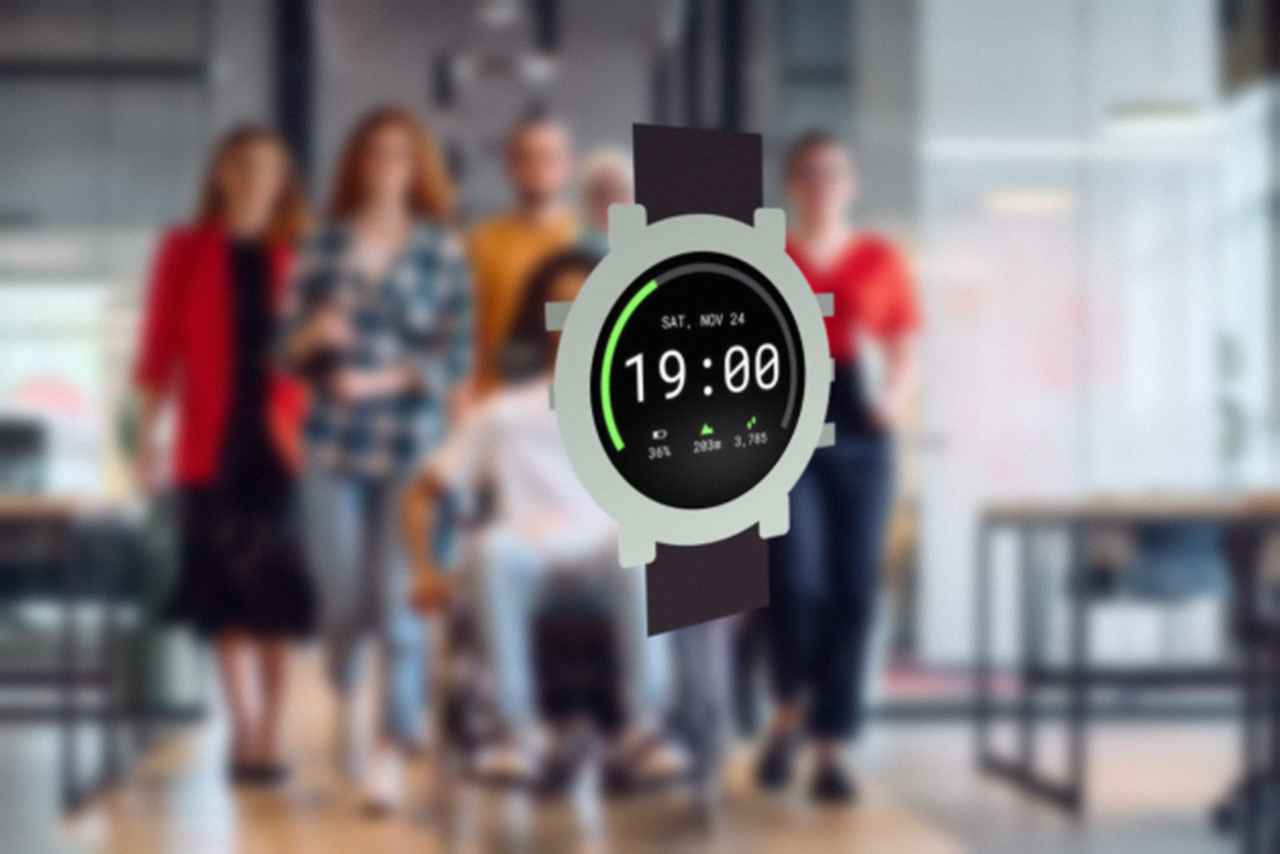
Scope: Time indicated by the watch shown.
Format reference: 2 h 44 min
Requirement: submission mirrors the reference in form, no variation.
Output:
19 h 00 min
